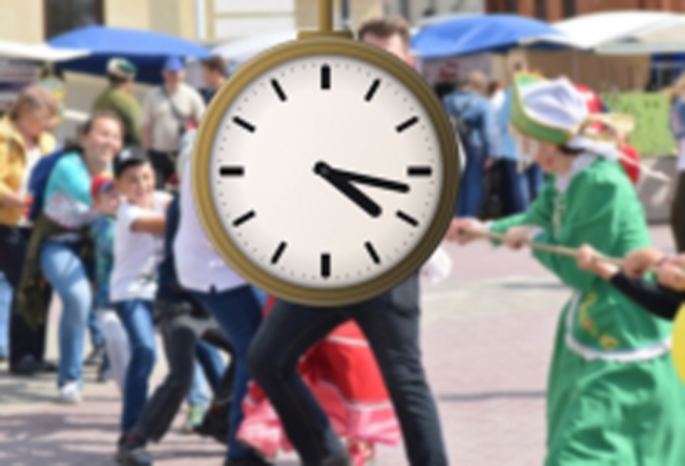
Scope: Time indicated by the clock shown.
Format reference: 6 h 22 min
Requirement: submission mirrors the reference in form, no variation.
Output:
4 h 17 min
